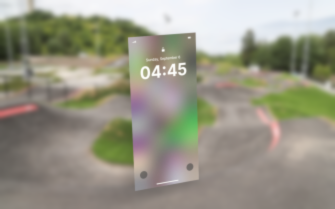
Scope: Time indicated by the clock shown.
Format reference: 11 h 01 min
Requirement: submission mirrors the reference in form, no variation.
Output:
4 h 45 min
